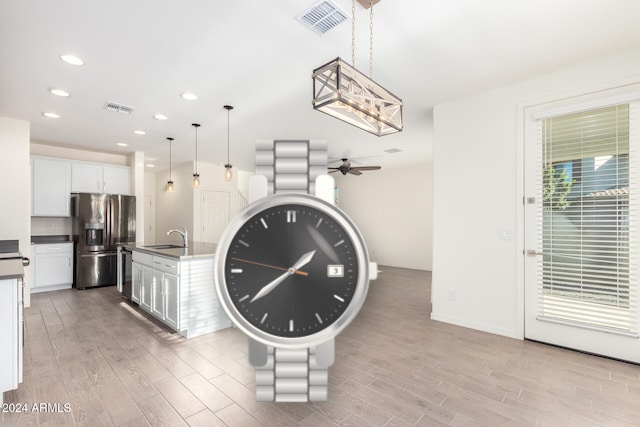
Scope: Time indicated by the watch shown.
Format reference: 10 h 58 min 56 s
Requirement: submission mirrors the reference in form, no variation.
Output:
1 h 38 min 47 s
